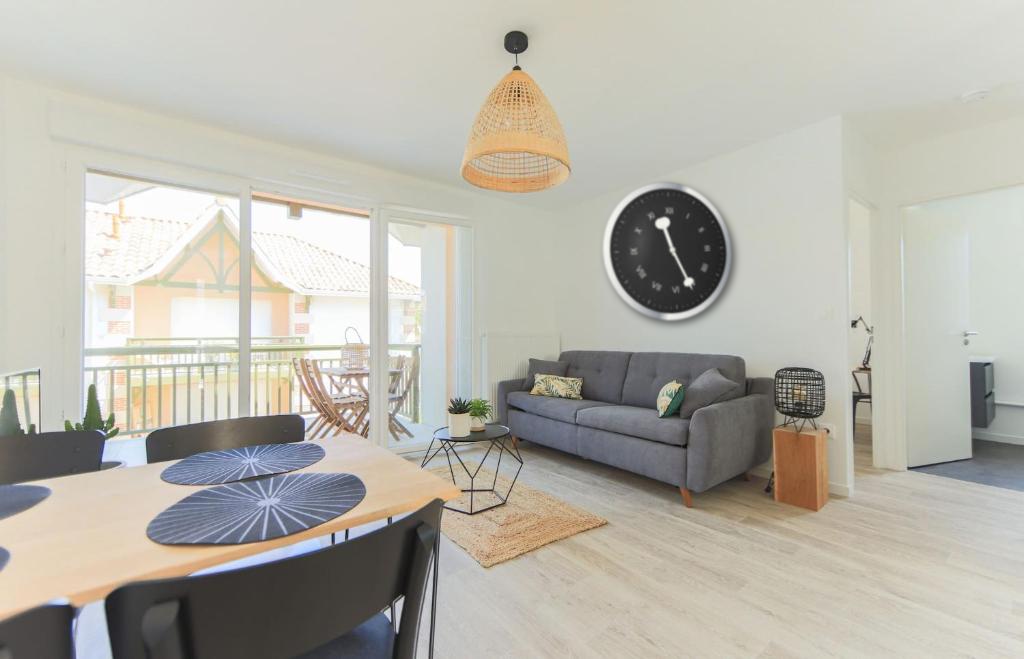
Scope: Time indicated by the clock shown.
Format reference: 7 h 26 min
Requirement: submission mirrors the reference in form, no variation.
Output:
11 h 26 min
